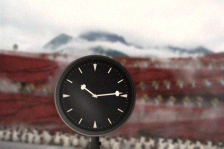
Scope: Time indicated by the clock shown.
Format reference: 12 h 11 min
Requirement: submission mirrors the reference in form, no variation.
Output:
10 h 14 min
